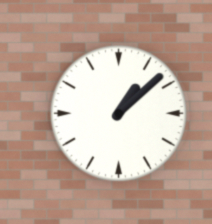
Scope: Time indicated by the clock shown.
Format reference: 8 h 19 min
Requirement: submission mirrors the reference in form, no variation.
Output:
1 h 08 min
